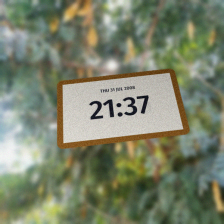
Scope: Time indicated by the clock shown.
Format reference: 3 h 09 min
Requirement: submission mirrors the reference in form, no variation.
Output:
21 h 37 min
